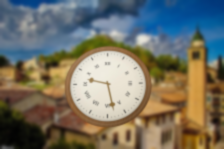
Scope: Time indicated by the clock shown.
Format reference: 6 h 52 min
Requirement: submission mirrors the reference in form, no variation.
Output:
9 h 28 min
